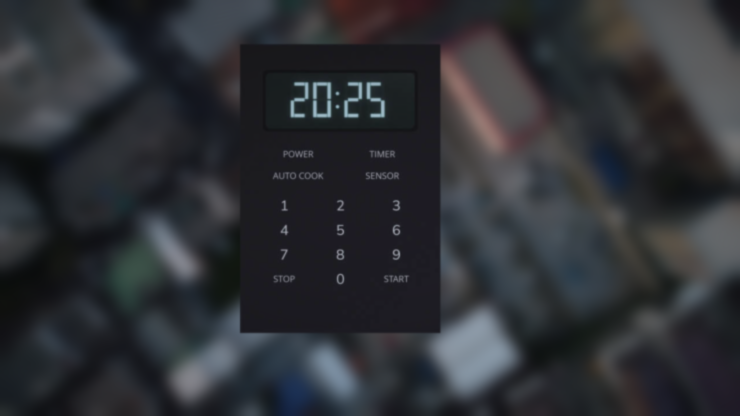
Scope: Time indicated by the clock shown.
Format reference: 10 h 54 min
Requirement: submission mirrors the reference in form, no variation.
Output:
20 h 25 min
